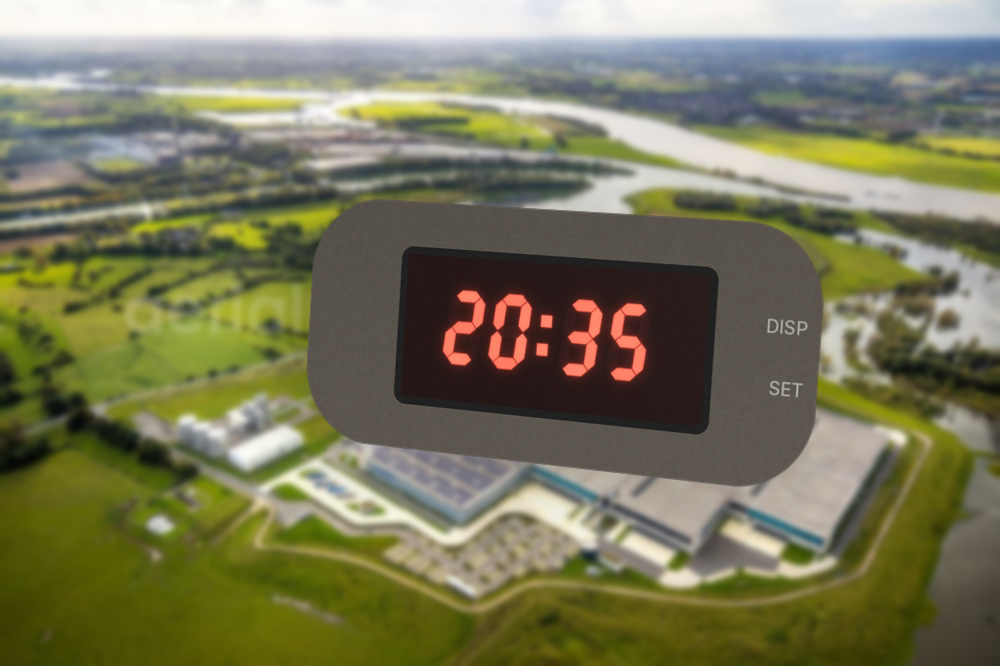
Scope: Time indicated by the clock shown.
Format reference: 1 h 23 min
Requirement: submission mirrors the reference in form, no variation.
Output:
20 h 35 min
